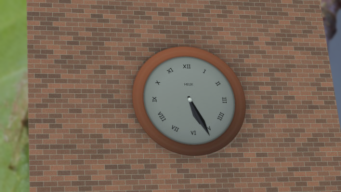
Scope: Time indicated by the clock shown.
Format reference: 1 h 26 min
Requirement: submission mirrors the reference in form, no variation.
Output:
5 h 26 min
